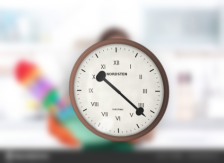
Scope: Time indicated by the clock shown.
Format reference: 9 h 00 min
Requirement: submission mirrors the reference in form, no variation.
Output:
10 h 22 min
